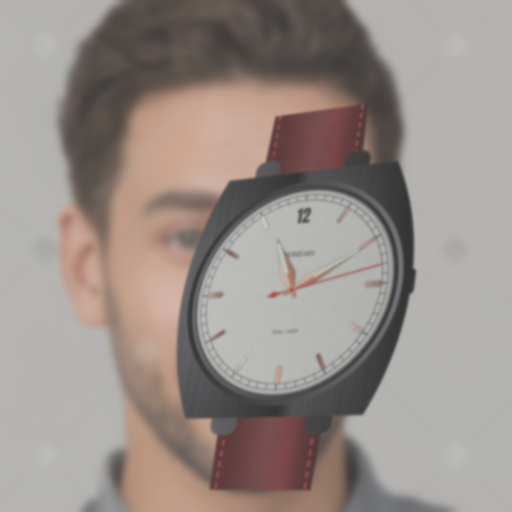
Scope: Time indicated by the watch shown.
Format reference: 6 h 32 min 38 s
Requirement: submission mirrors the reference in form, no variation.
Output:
11 h 10 min 13 s
